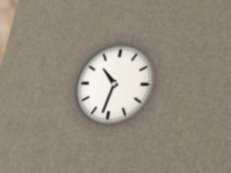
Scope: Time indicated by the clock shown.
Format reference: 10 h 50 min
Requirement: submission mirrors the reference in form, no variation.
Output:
10 h 32 min
